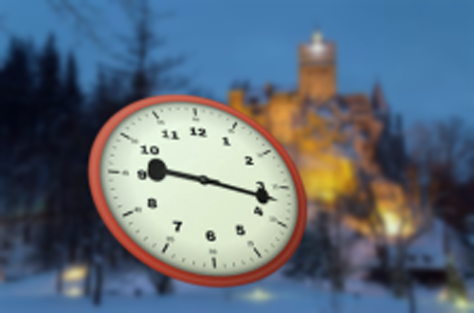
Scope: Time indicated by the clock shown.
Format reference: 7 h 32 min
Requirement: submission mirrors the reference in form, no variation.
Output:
9 h 17 min
